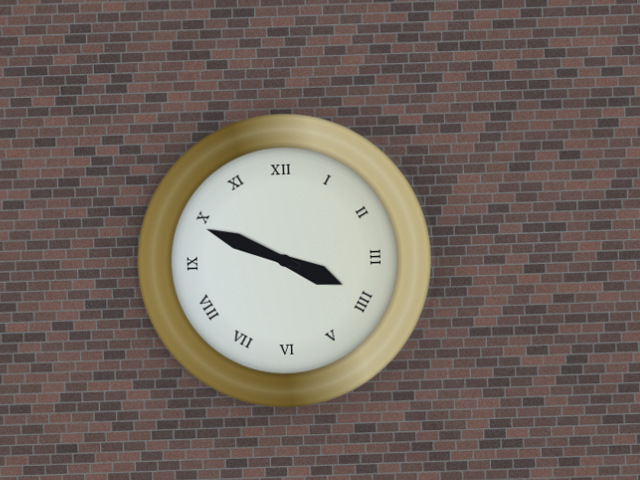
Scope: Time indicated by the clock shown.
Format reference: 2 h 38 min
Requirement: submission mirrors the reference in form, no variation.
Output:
3 h 49 min
